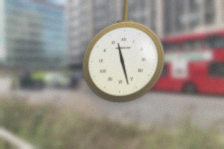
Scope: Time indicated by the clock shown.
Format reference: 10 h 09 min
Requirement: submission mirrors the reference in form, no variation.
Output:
11 h 27 min
